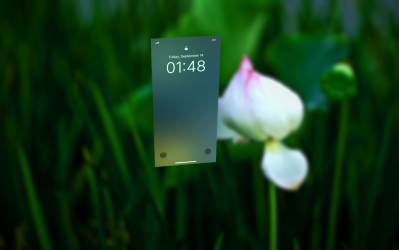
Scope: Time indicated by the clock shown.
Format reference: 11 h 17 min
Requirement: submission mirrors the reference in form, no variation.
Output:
1 h 48 min
